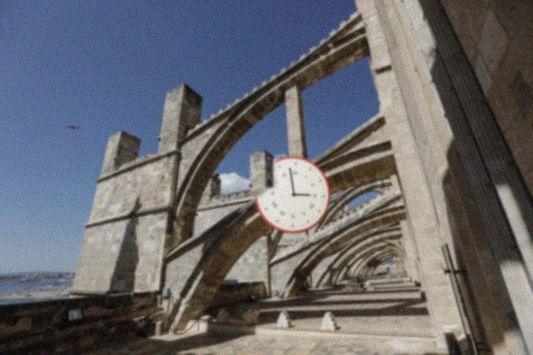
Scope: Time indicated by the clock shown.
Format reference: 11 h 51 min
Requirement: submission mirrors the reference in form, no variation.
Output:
2 h 58 min
